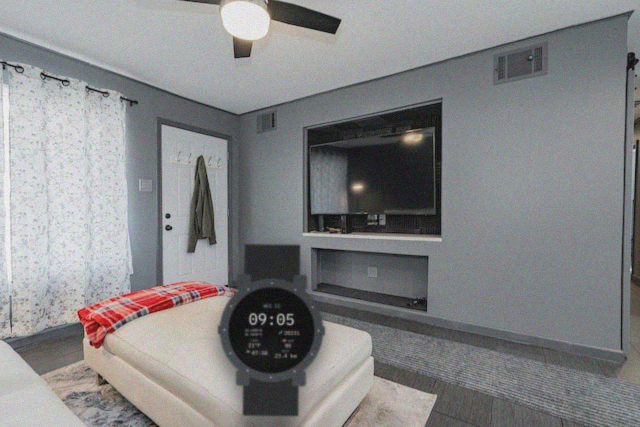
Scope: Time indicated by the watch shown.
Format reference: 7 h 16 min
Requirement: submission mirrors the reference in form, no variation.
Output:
9 h 05 min
